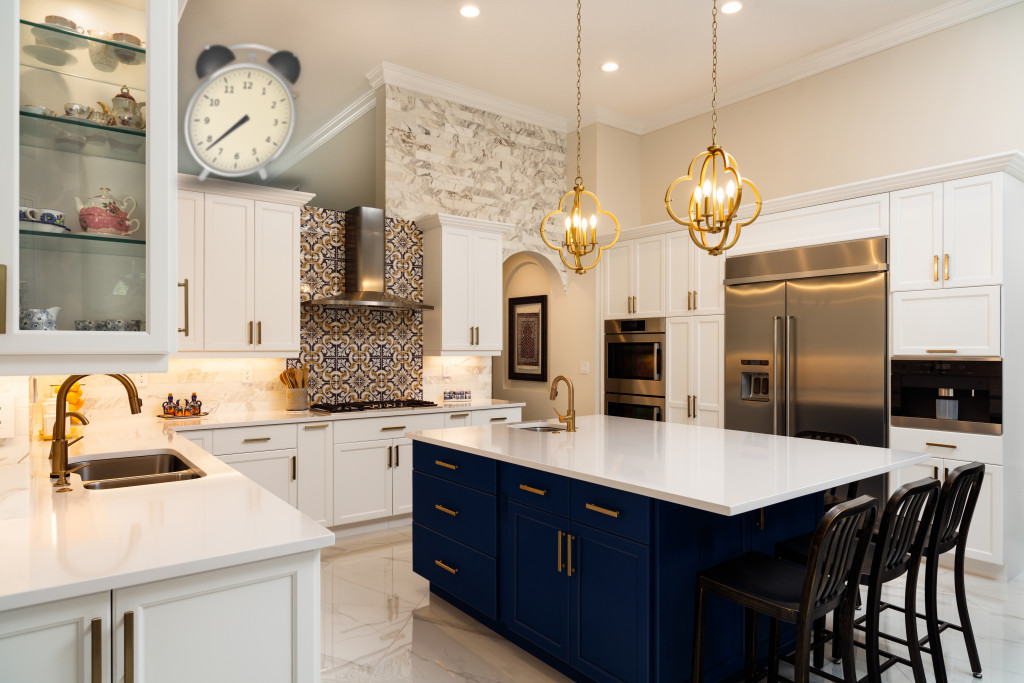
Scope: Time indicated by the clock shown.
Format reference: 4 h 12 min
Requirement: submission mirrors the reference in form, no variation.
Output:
7 h 38 min
